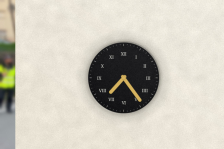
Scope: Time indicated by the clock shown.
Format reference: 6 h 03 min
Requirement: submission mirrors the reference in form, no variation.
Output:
7 h 24 min
